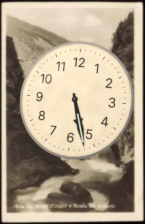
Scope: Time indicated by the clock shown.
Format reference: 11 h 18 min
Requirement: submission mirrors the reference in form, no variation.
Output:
5 h 27 min
